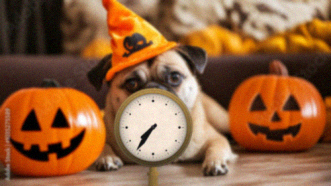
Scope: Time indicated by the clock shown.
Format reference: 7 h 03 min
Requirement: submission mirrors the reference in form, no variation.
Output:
7 h 36 min
